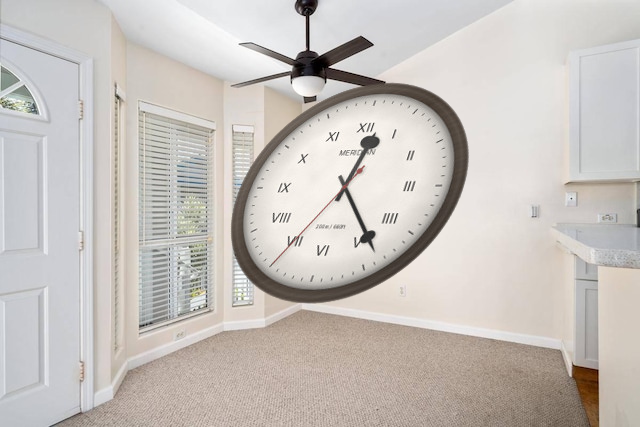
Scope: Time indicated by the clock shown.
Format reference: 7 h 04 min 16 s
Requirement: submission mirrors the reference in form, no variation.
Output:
12 h 23 min 35 s
